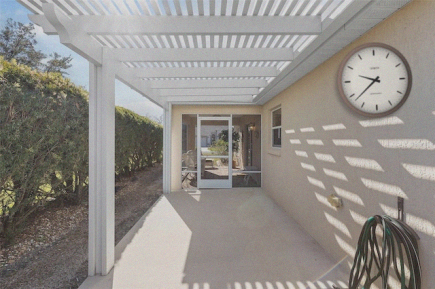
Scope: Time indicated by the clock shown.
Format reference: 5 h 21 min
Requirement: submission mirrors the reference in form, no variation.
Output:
9 h 38 min
